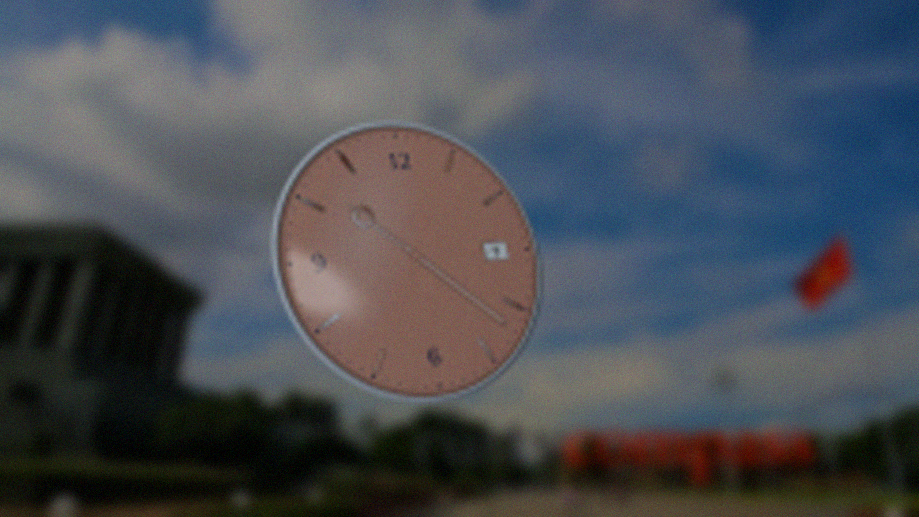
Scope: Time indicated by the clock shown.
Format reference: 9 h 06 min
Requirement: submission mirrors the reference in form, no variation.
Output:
10 h 22 min
